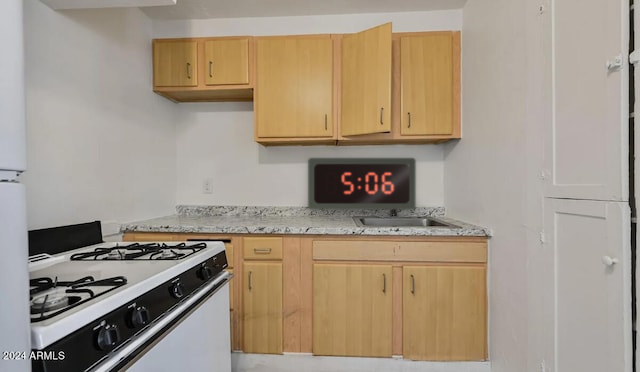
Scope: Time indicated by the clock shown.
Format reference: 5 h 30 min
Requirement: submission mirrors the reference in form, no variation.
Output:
5 h 06 min
